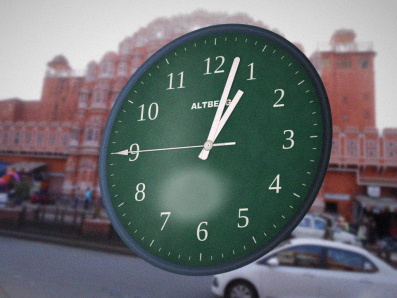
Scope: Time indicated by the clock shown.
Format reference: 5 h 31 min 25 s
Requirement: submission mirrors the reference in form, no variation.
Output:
1 h 02 min 45 s
